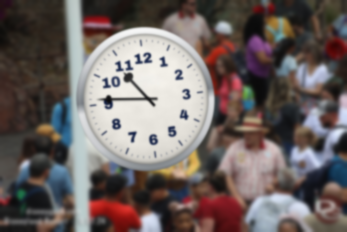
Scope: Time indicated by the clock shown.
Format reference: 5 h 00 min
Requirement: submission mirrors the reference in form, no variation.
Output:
10 h 46 min
